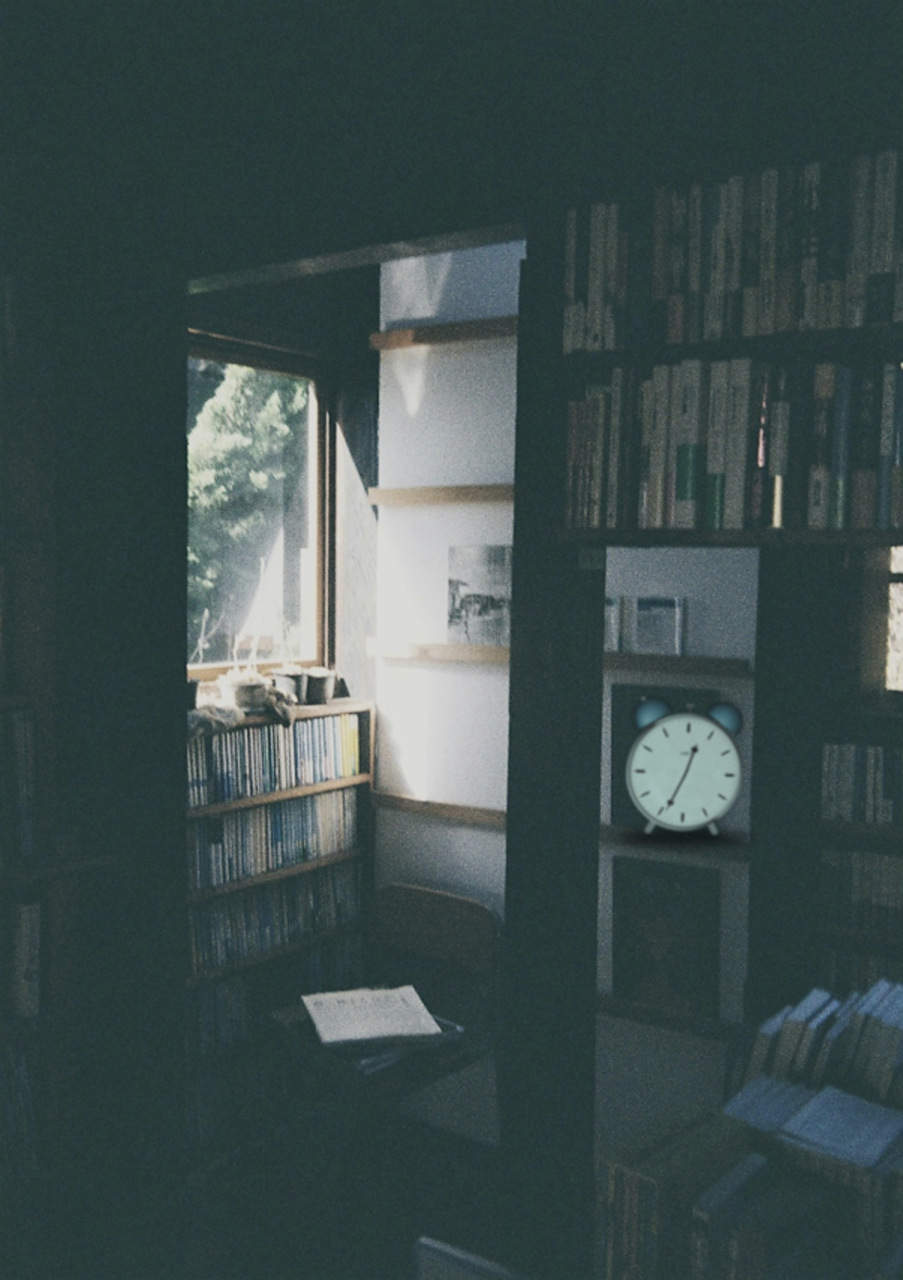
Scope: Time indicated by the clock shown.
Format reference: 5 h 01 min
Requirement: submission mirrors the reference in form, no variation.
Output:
12 h 34 min
